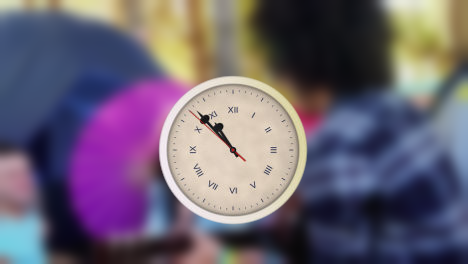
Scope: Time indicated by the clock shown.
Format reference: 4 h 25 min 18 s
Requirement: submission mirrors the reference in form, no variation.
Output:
10 h 52 min 52 s
